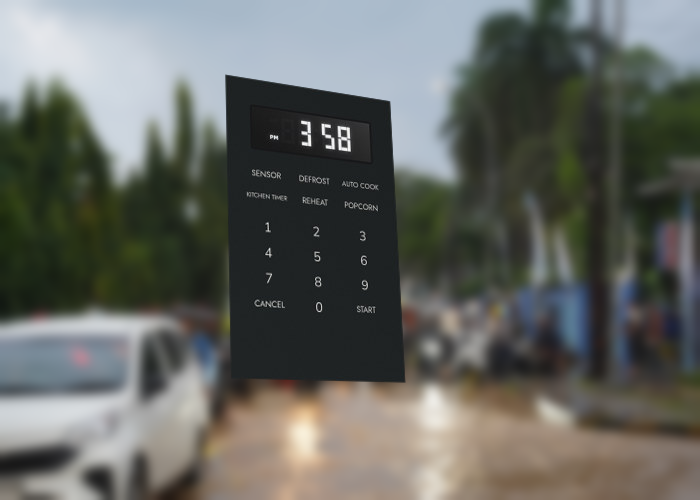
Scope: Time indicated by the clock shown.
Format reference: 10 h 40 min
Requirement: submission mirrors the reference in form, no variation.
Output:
3 h 58 min
